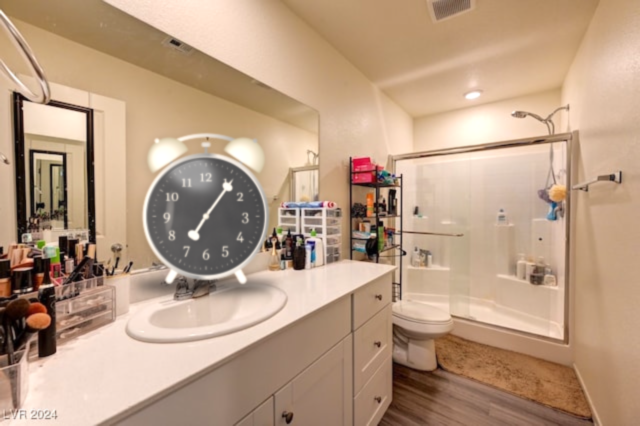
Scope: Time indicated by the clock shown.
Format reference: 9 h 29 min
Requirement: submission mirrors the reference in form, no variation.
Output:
7 h 06 min
